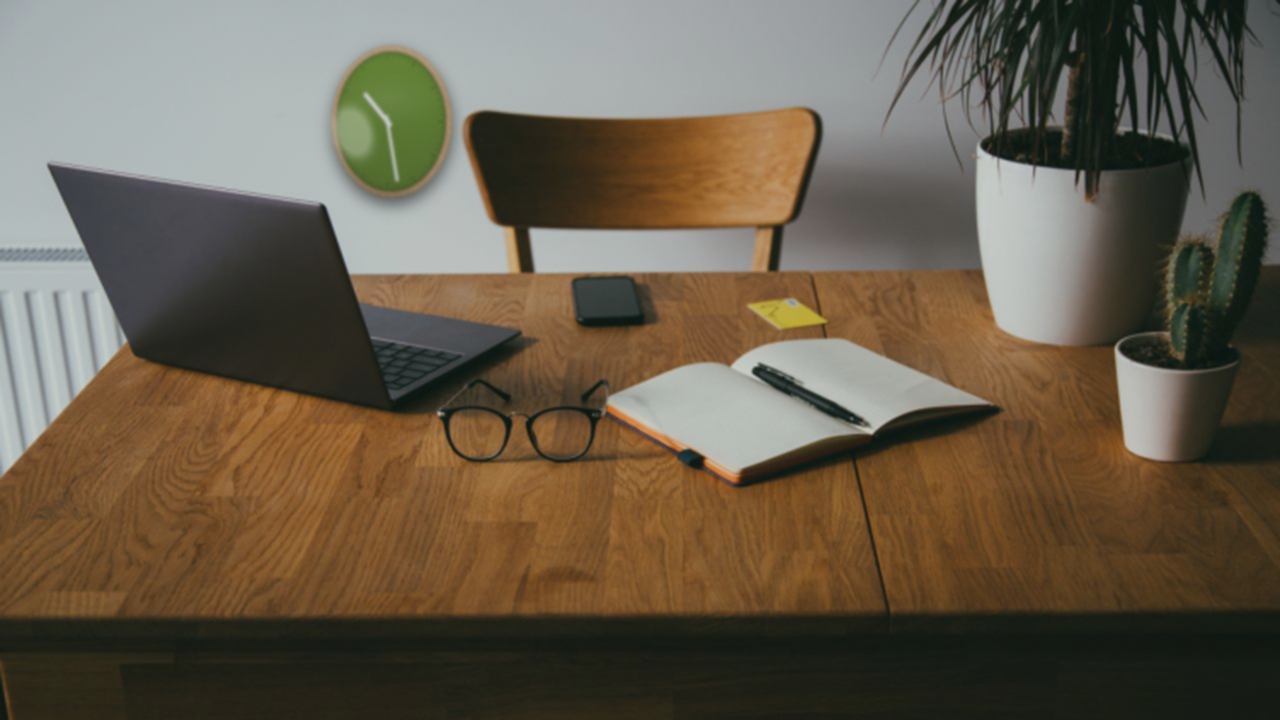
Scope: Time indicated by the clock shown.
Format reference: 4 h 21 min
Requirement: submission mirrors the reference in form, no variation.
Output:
10 h 28 min
